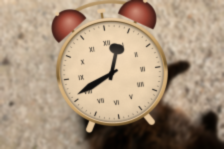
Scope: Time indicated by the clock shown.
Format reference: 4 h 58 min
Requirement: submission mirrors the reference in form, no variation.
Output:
12 h 41 min
